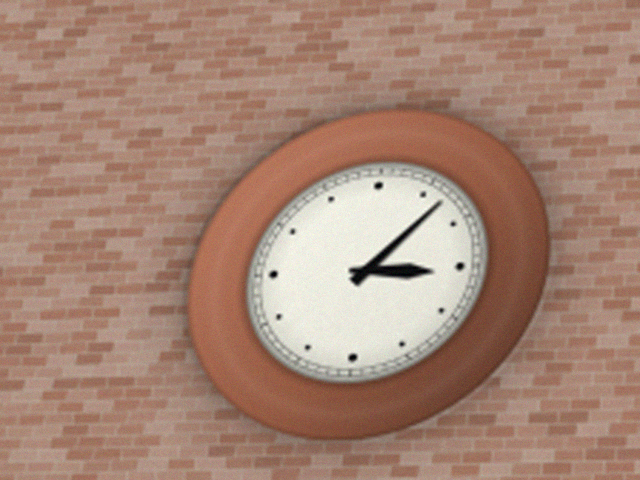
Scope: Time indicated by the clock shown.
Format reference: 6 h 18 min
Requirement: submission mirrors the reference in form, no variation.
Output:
3 h 07 min
